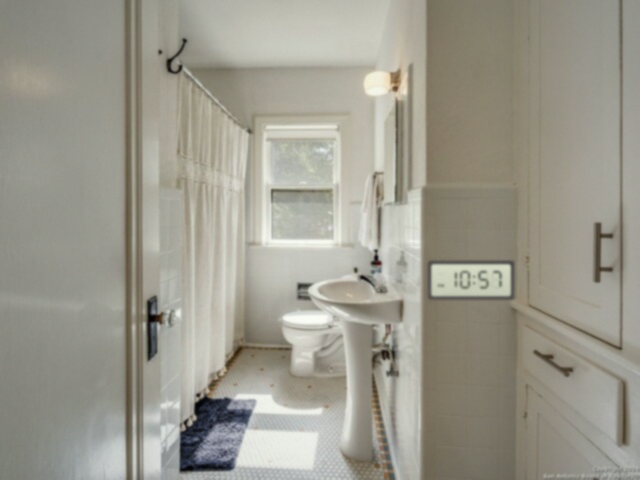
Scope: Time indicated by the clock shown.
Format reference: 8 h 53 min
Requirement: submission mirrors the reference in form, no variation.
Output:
10 h 57 min
